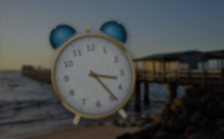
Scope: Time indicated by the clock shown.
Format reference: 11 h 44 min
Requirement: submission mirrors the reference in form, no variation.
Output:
3 h 24 min
